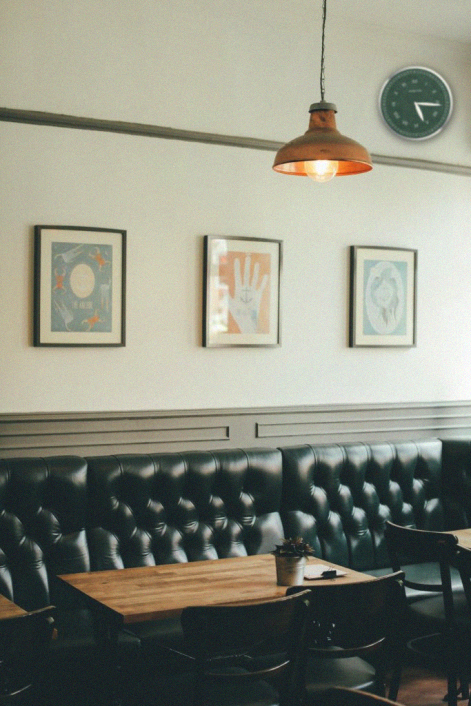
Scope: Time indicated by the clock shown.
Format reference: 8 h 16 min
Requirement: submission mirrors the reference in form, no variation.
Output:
5 h 16 min
